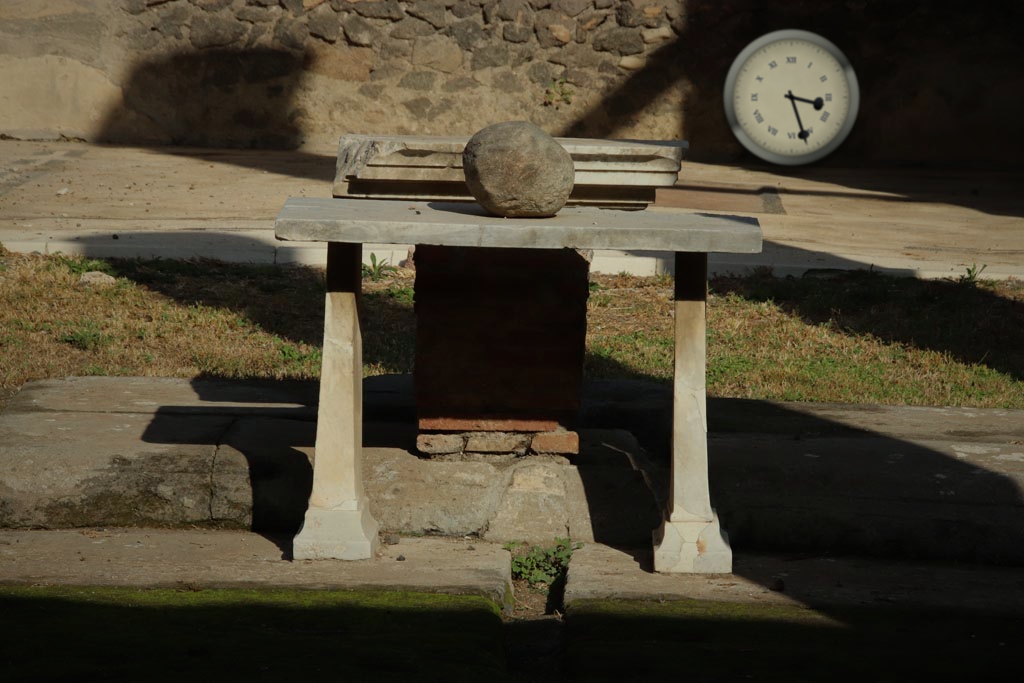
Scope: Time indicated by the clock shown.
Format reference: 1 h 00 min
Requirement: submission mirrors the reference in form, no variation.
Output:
3 h 27 min
